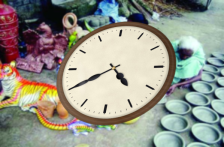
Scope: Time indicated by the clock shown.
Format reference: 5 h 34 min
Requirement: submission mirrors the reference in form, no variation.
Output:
4 h 40 min
